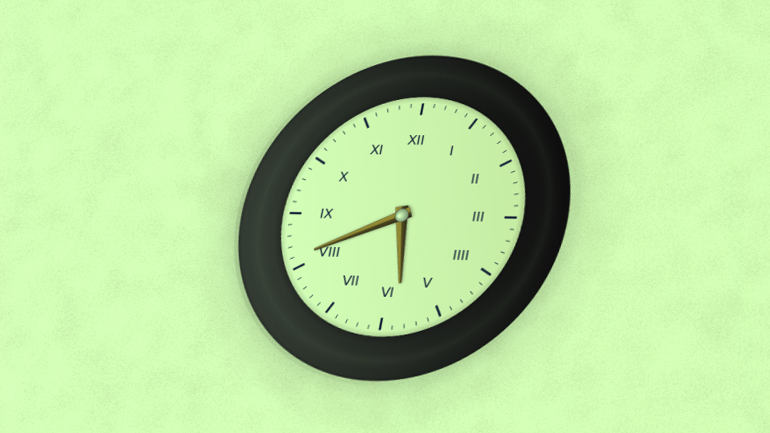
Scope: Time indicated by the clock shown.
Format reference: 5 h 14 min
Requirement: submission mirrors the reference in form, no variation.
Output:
5 h 41 min
